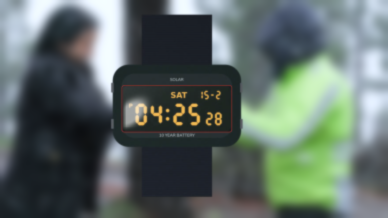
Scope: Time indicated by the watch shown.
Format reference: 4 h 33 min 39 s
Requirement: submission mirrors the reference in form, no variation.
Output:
4 h 25 min 28 s
